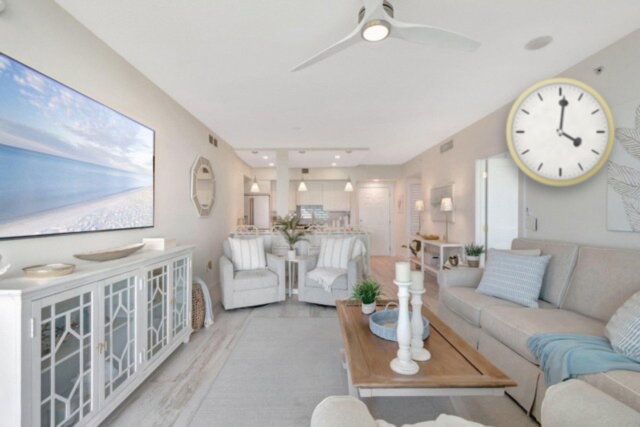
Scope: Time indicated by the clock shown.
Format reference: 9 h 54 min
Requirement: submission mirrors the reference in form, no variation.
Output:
4 h 01 min
